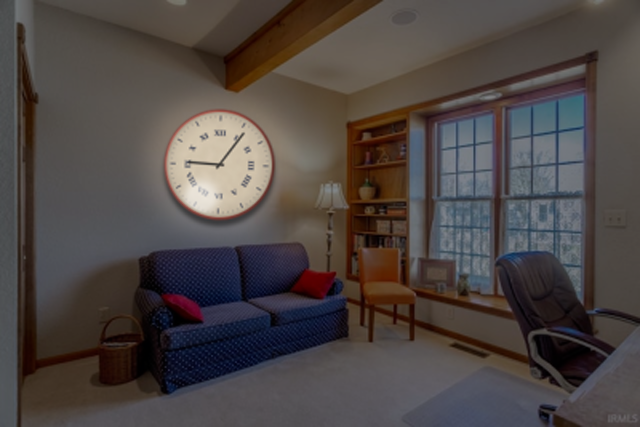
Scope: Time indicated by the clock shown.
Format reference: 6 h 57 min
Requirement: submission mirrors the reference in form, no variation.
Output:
9 h 06 min
